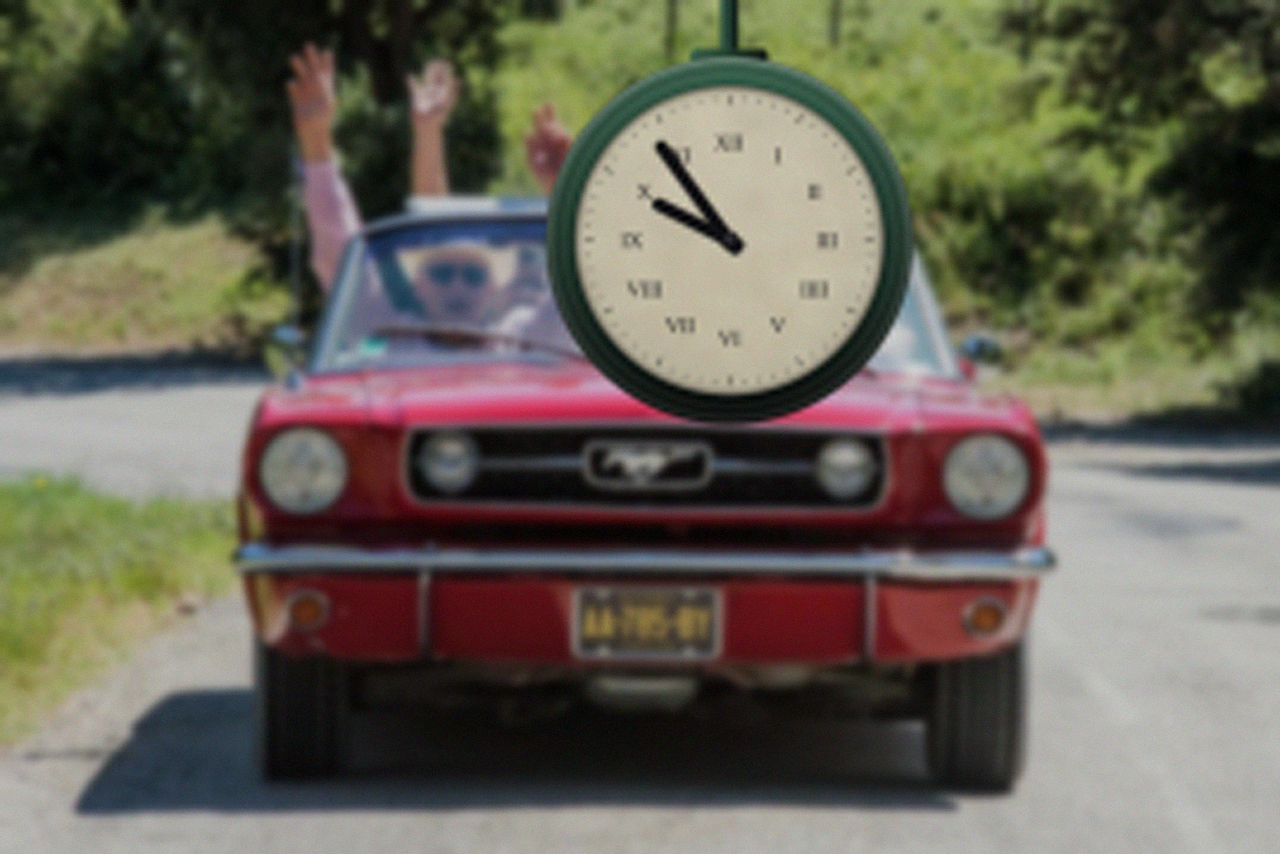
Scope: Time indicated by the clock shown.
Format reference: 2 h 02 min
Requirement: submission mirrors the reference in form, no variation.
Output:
9 h 54 min
